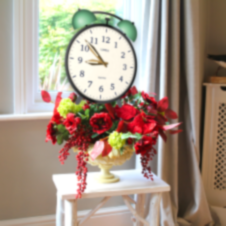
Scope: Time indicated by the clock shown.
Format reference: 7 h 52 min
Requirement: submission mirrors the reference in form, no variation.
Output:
8 h 52 min
